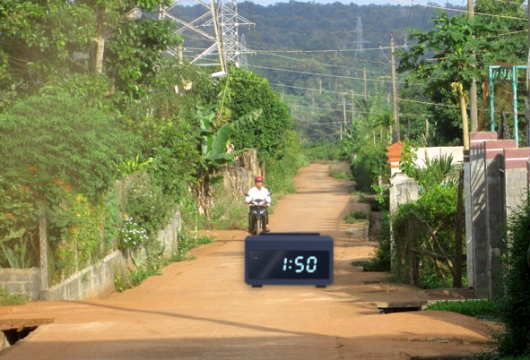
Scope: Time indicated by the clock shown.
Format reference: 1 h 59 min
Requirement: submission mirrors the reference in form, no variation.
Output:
1 h 50 min
